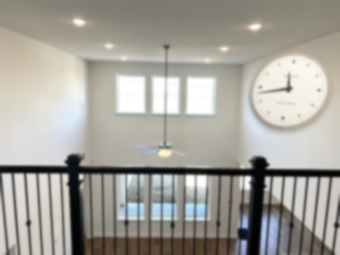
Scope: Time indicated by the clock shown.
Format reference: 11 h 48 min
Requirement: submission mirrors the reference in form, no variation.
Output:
11 h 43 min
